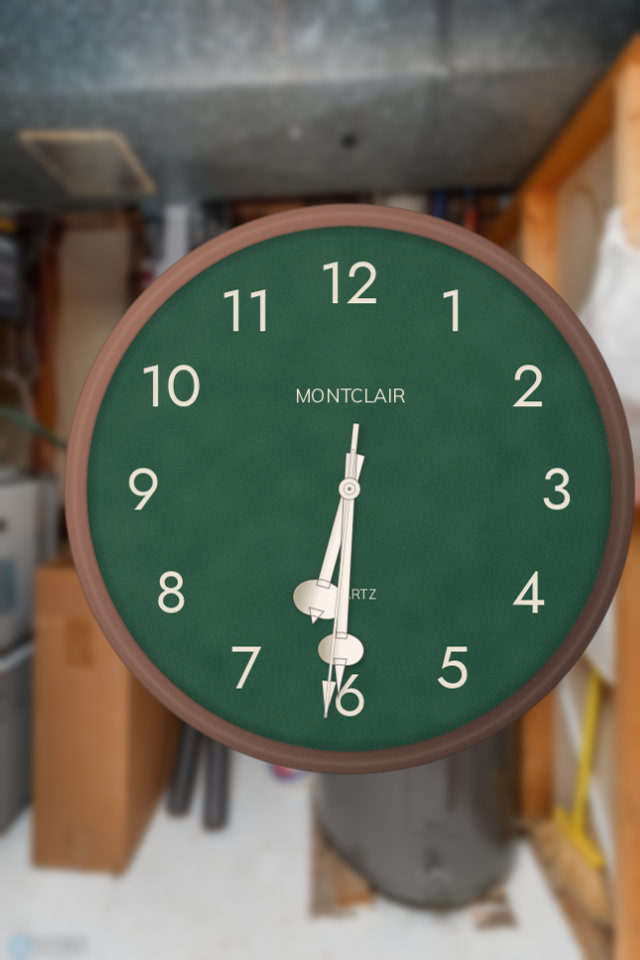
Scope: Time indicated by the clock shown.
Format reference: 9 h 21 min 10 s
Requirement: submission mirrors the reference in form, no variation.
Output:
6 h 30 min 31 s
